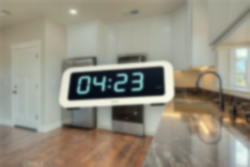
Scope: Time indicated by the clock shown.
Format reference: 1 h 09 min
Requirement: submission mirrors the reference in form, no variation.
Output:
4 h 23 min
